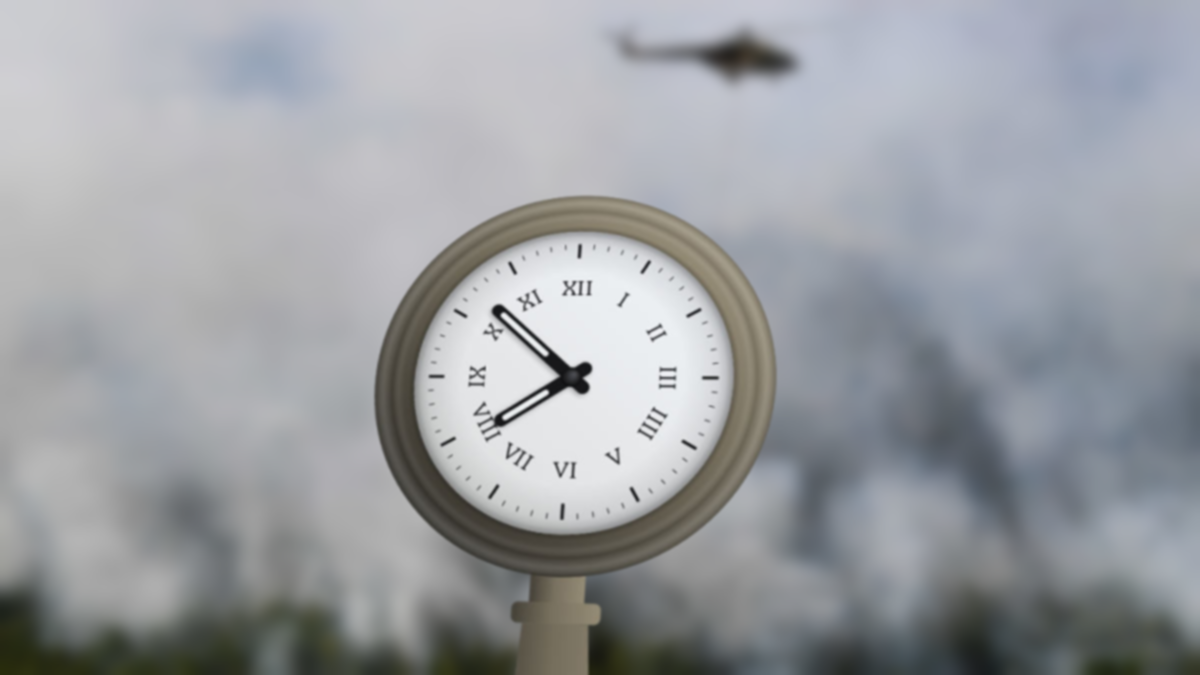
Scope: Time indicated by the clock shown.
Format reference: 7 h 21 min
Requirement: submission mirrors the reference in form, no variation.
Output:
7 h 52 min
